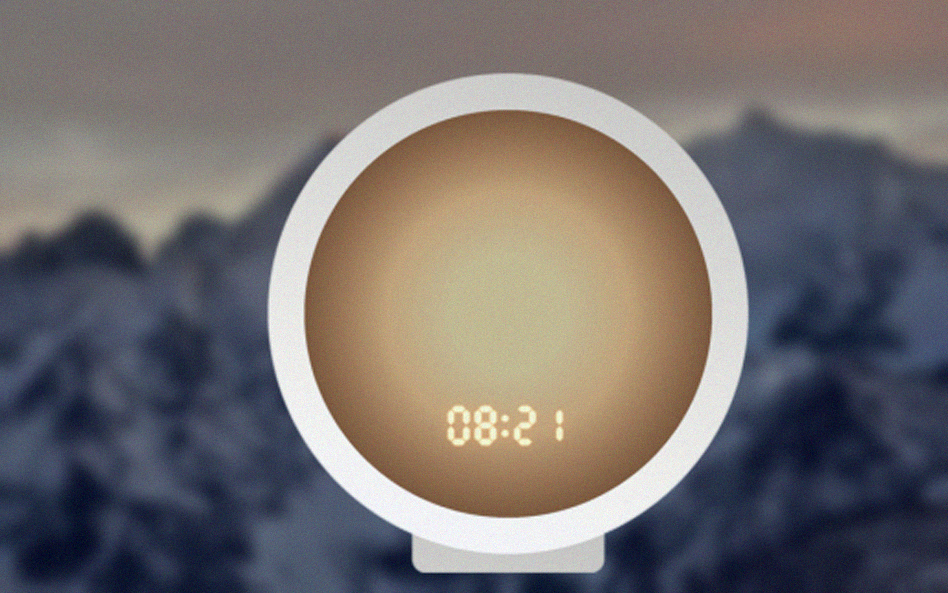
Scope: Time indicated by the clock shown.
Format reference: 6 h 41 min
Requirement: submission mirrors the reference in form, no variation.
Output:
8 h 21 min
